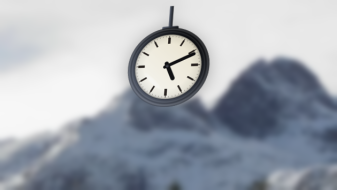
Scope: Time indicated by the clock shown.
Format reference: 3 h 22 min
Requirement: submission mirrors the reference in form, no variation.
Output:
5 h 11 min
